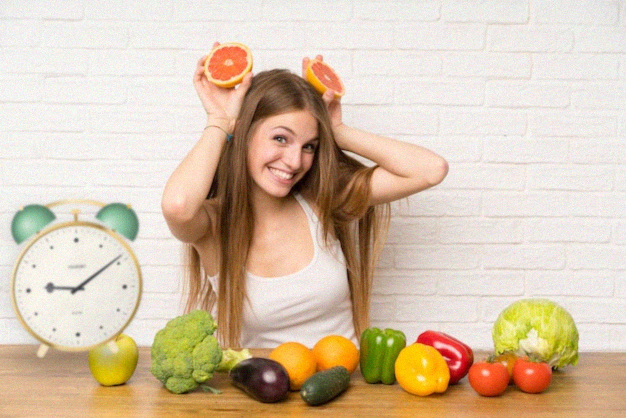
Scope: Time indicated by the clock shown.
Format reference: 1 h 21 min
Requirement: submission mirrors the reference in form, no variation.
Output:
9 h 09 min
